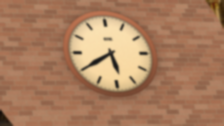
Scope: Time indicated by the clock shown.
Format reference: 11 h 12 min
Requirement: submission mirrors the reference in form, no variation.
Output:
5 h 40 min
